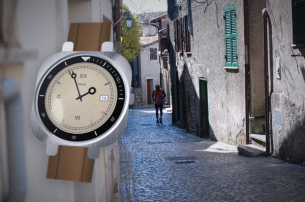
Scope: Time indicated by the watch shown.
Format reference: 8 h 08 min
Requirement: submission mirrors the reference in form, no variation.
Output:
1 h 56 min
